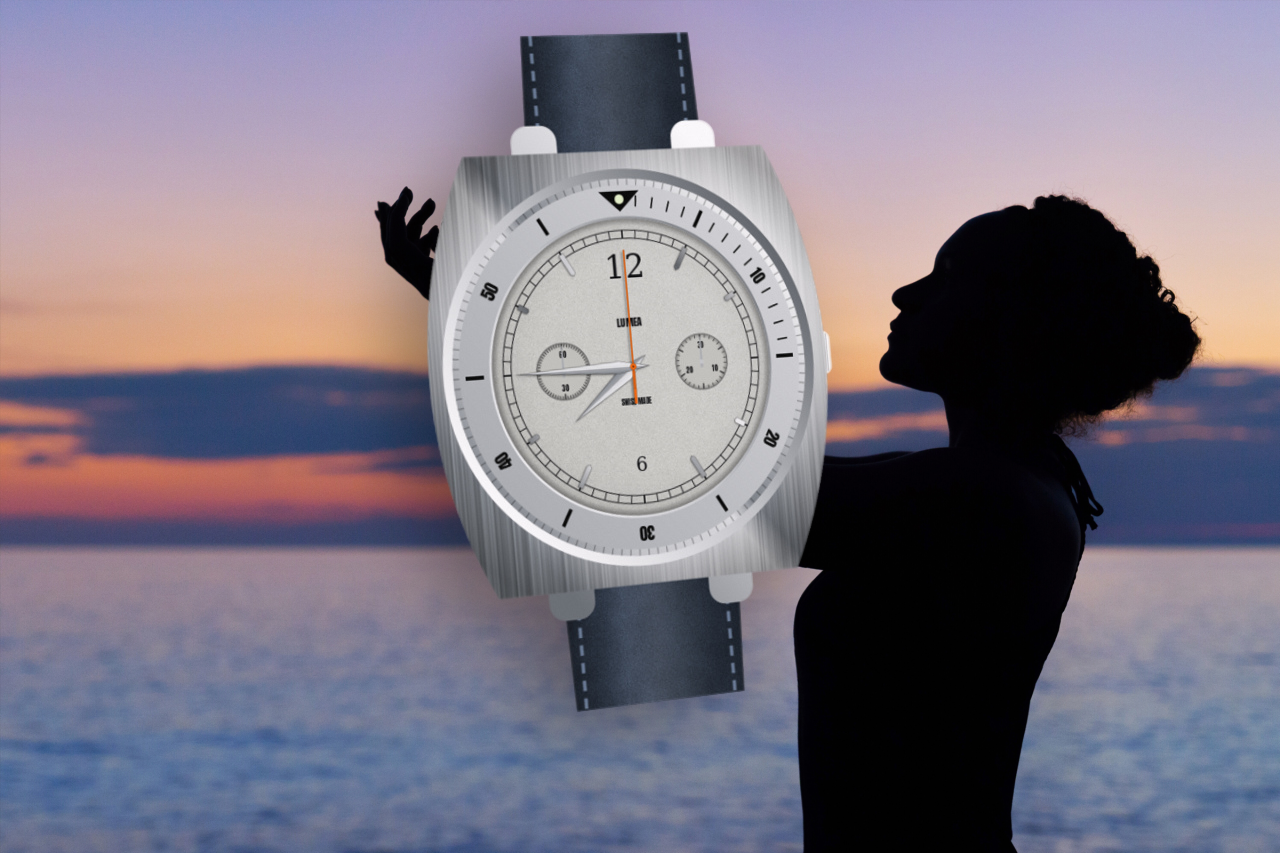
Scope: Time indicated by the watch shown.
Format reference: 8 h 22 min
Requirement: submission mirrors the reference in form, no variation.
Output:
7 h 45 min
